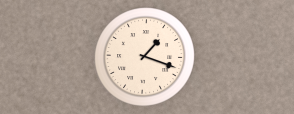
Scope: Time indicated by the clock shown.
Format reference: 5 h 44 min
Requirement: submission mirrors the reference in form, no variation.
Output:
1 h 18 min
